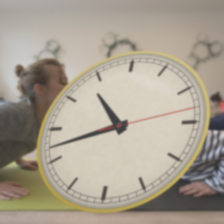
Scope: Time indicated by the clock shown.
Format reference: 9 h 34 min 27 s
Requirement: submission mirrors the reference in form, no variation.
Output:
10 h 42 min 13 s
